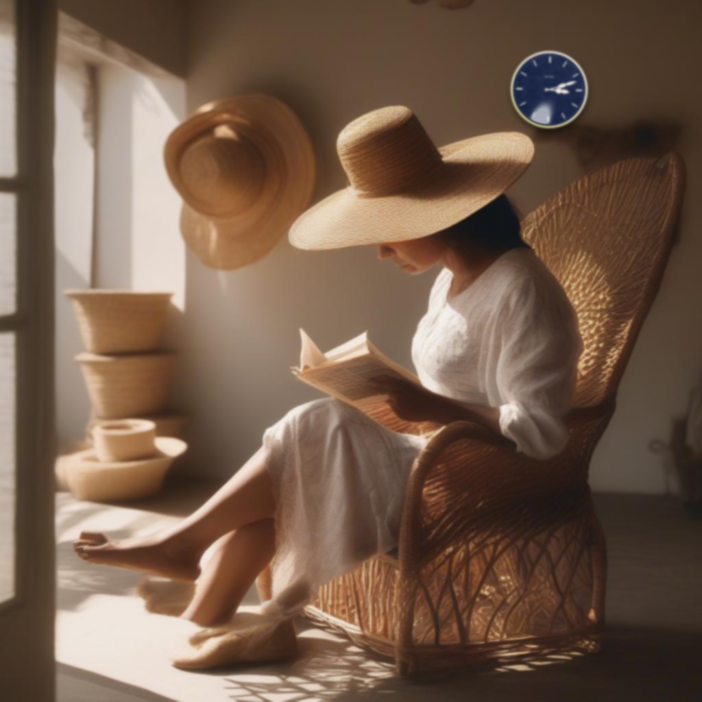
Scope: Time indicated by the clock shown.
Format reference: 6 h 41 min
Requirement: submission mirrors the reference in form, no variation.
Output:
3 h 12 min
